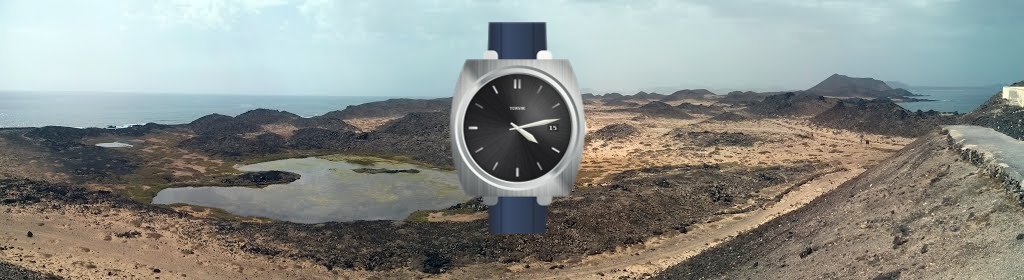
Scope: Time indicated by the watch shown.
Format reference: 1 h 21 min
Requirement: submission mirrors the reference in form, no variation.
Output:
4 h 13 min
